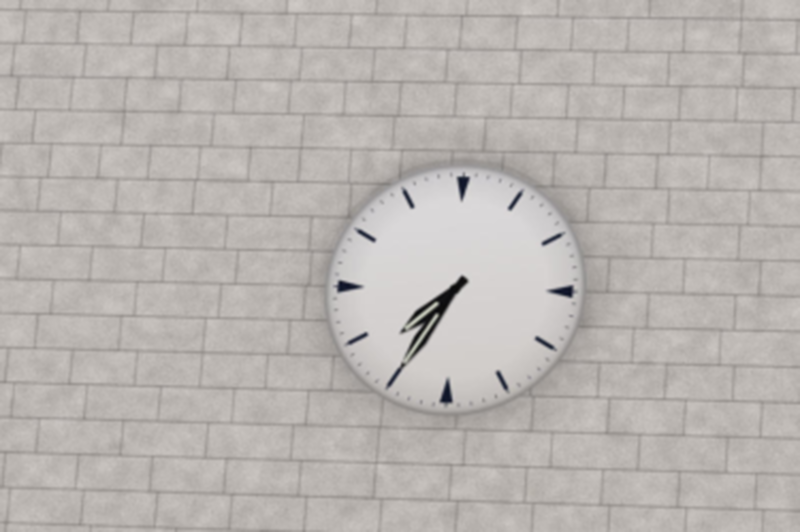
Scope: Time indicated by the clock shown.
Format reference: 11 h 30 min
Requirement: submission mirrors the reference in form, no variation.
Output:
7 h 35 min
